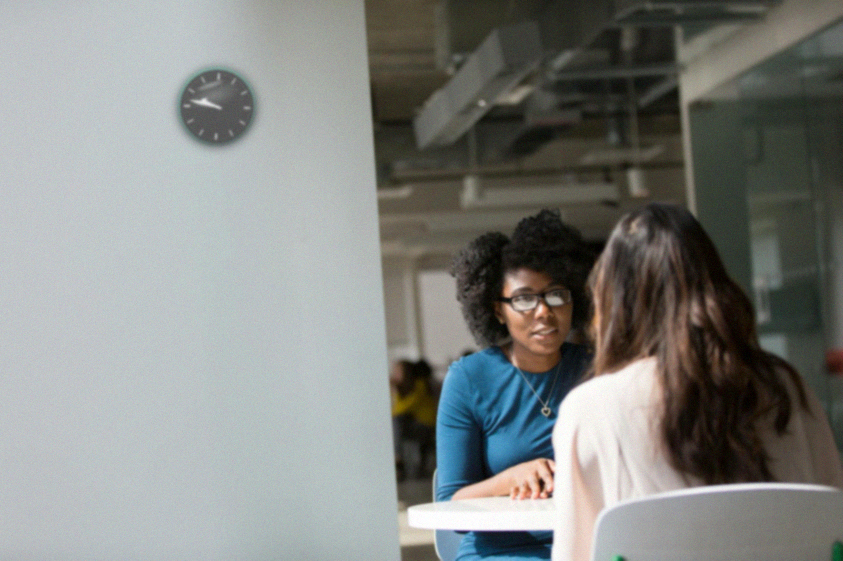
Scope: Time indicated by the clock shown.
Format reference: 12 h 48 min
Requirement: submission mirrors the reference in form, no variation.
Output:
9 h 47 min
